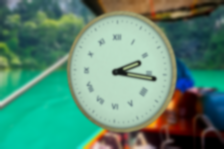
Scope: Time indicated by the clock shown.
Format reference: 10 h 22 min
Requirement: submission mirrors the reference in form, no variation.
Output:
2 h 16 min
